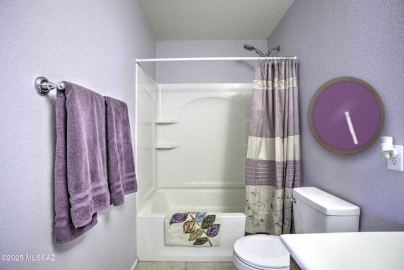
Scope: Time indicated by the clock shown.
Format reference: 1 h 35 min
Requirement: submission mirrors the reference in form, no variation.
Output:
5 h 27 min
